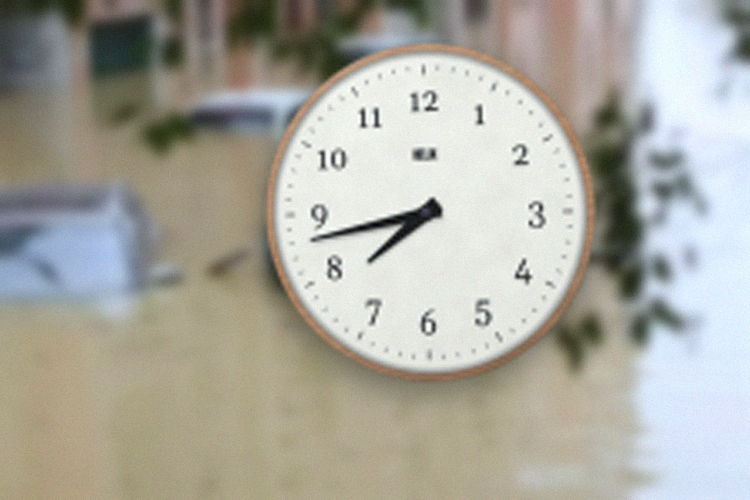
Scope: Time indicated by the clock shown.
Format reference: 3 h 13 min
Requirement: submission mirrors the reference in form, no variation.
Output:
7 h 43 min
